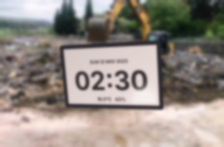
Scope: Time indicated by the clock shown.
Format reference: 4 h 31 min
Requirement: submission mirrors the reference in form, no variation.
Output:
2 h 30 min
